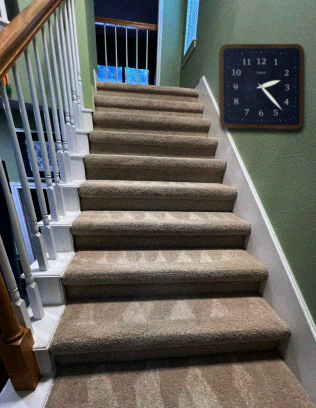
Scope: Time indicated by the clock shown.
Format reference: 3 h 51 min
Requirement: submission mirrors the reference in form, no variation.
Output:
2 h 23 min
